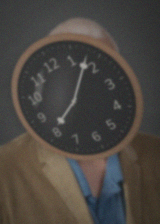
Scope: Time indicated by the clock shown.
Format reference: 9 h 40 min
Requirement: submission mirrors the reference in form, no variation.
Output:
8 h 08 min
